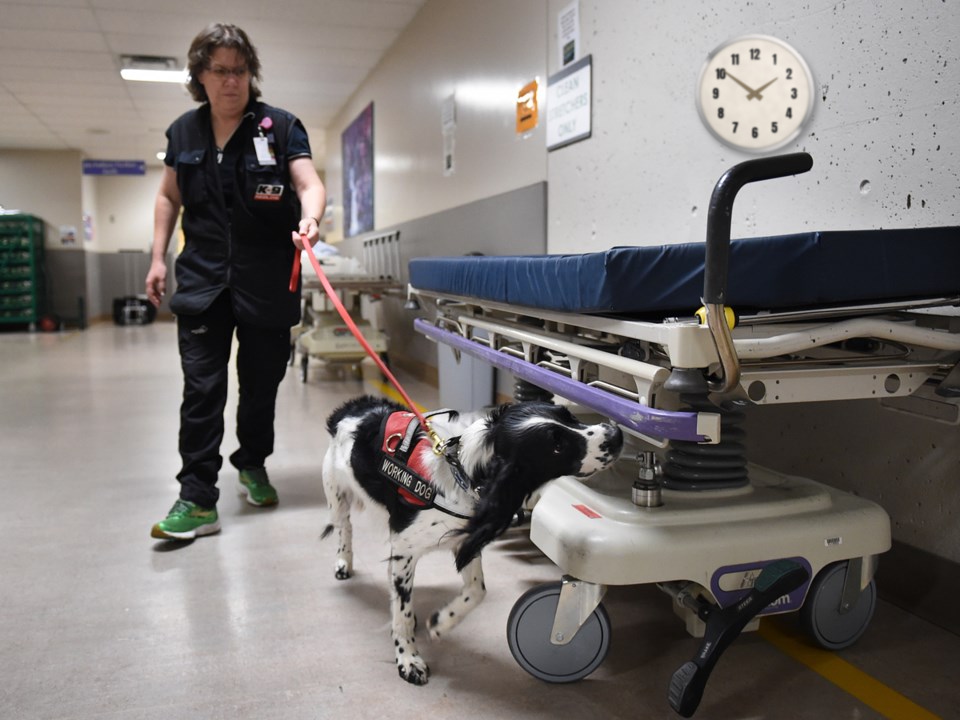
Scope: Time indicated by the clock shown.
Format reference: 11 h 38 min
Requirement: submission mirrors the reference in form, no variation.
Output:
1 h 51 min
